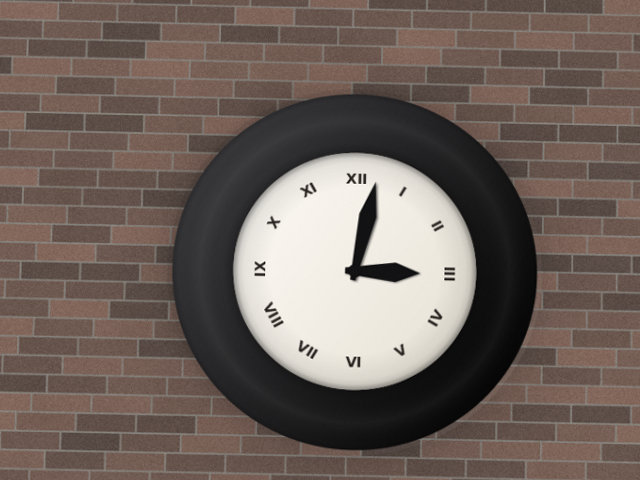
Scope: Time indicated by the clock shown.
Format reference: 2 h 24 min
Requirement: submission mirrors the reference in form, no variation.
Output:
3 h 02 min
